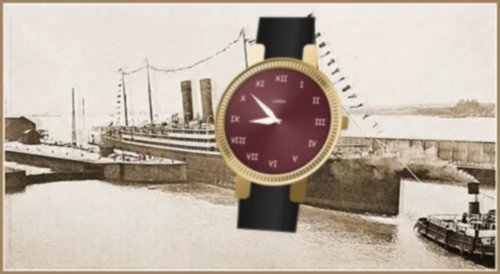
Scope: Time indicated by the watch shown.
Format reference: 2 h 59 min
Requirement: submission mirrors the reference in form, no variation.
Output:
8 h 52 min
